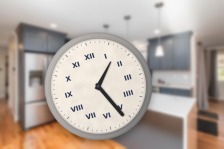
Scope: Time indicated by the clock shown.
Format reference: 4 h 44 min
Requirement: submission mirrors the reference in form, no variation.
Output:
1 h 26 min
